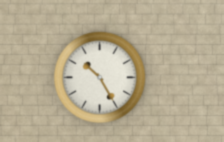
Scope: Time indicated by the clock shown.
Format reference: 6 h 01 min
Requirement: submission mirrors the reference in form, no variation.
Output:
10 h 25 min
